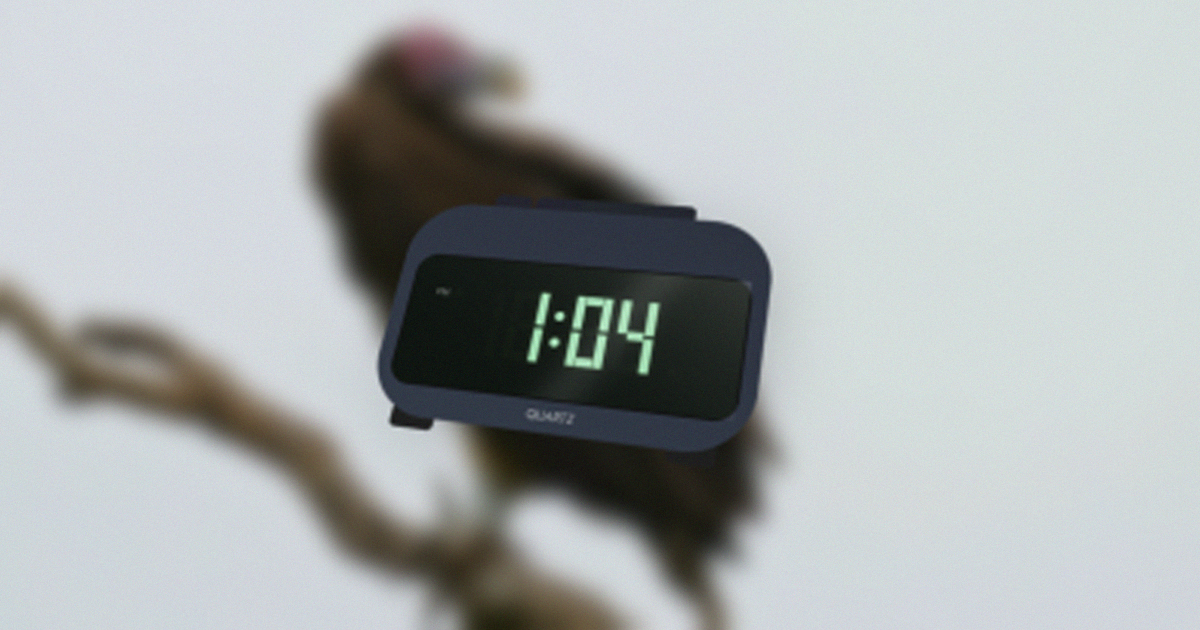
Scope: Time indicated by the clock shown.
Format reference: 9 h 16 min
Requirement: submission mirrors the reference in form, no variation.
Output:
1 h 04 min
